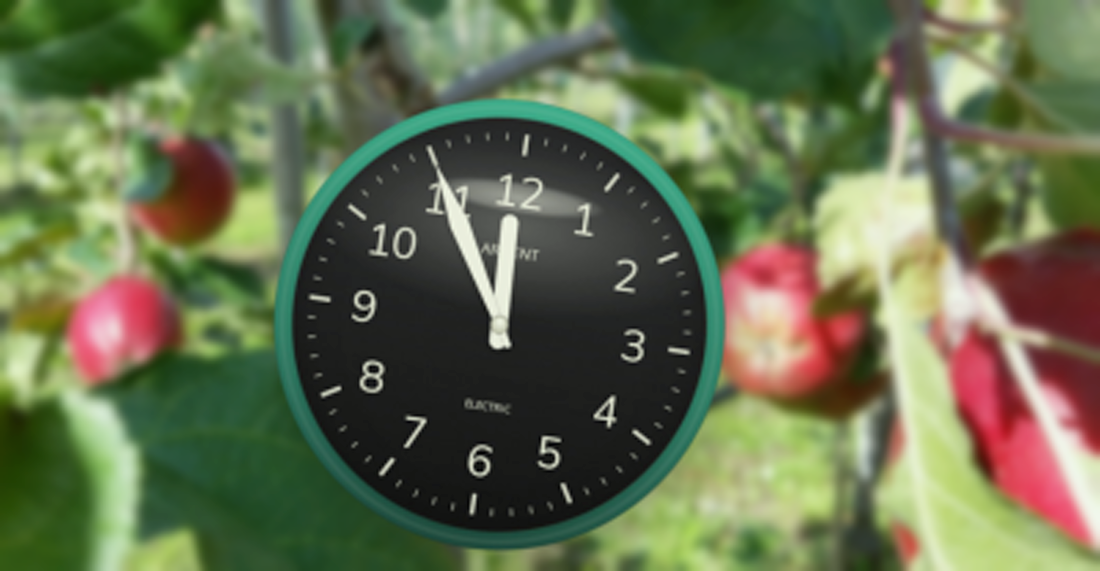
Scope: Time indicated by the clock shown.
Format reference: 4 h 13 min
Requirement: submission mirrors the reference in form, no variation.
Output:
11 h 55 min
